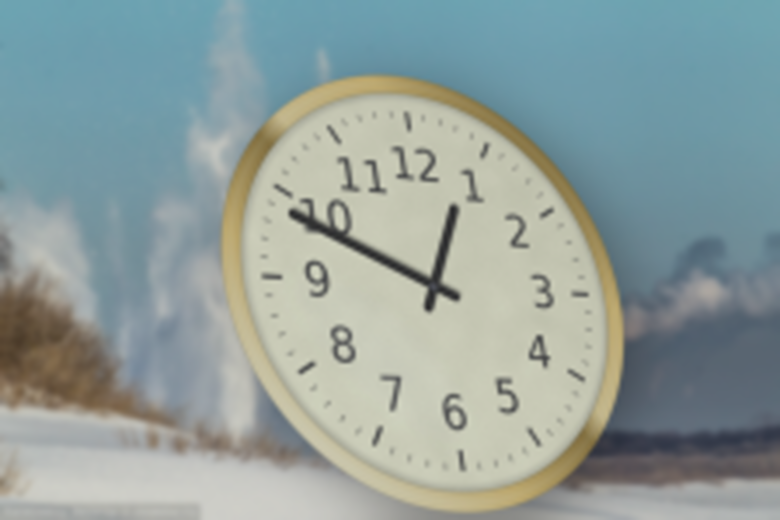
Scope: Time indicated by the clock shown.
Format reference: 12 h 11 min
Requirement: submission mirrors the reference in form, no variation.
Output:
12 h 49 min
